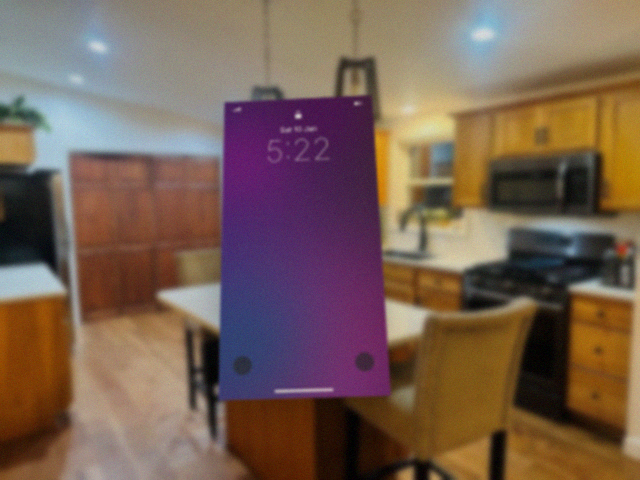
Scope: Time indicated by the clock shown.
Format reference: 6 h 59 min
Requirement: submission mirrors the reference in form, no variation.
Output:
5 h 22 min
